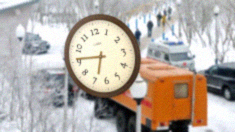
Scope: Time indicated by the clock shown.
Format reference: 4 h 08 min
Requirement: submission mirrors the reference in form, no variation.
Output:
6 h 46 min
